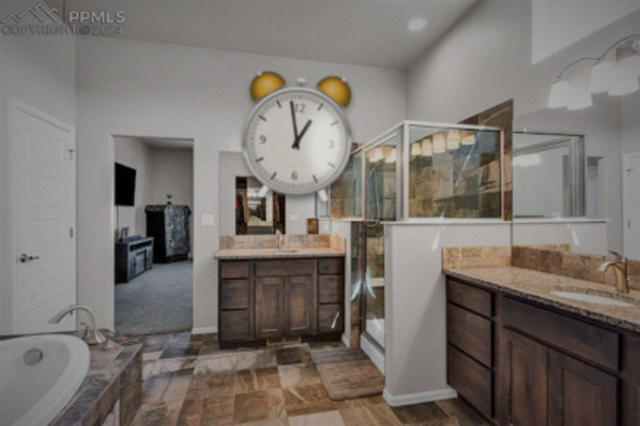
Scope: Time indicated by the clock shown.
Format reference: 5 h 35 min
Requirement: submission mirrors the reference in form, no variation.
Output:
12 h 58 min
